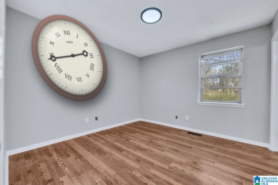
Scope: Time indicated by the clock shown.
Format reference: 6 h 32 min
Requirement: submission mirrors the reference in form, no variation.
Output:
2 h 44 min
